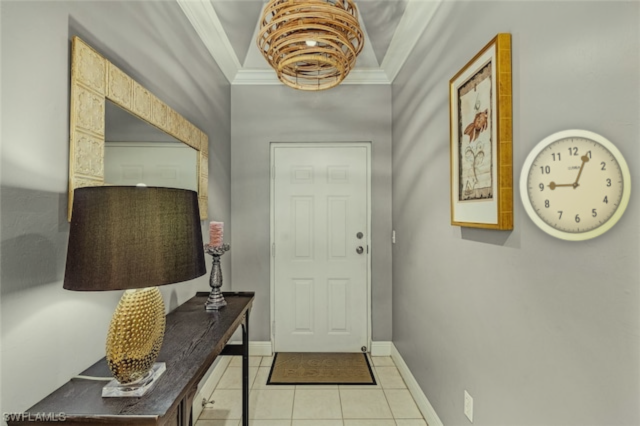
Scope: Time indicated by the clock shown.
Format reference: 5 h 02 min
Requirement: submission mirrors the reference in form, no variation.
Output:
9 h 04 min
